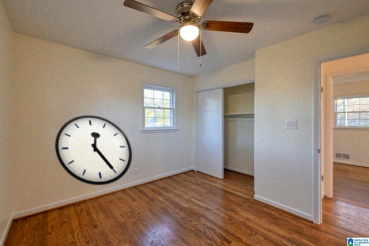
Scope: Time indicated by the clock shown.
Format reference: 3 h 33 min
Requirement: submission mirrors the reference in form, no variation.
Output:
12 h 25 min
